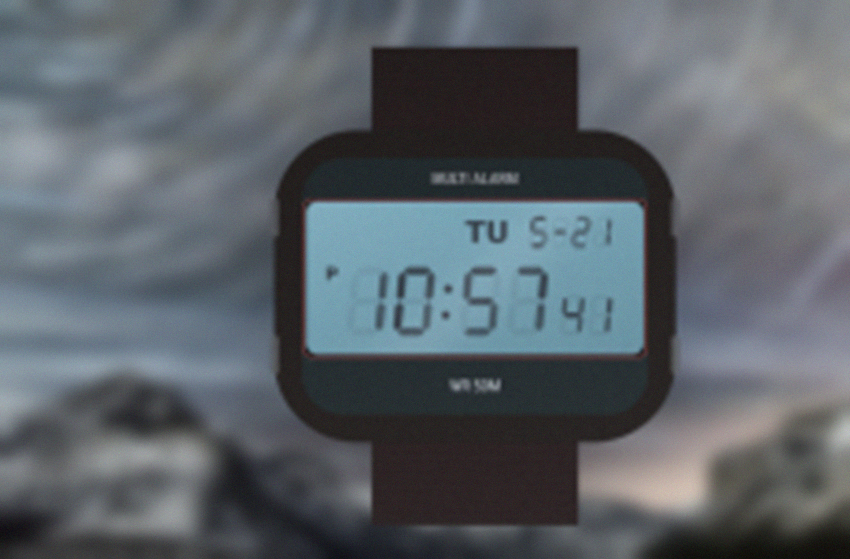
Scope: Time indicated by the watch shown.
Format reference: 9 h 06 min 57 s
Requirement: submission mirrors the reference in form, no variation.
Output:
10 h 57 min 41 s
